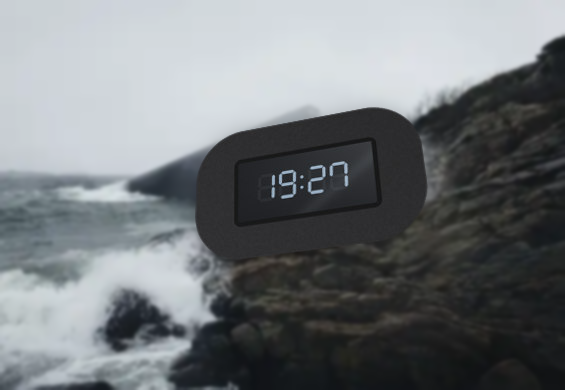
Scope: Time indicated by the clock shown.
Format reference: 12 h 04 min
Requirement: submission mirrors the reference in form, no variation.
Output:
19 h 27 min
